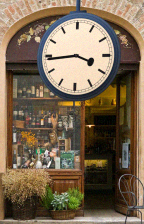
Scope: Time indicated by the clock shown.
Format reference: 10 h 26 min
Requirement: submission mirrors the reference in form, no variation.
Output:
3 h 44 min
